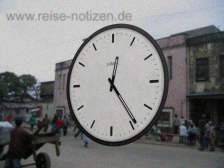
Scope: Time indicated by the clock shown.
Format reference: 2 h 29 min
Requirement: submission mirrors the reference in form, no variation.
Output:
12 h 24 min
